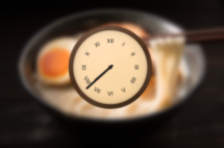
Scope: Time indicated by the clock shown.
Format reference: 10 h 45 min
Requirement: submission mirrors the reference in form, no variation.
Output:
7 h 38 min
